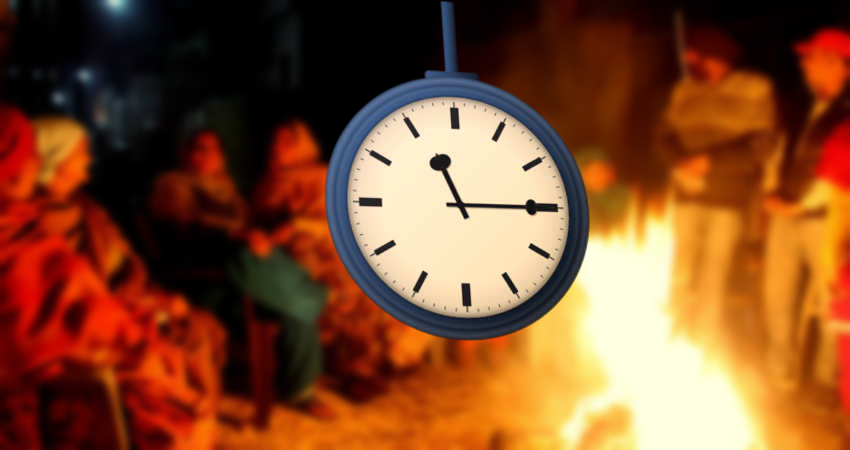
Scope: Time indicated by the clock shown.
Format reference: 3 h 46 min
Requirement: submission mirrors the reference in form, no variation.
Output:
11 h 15 min
